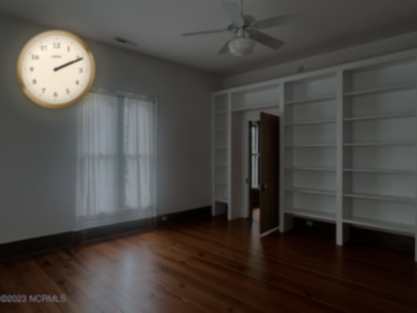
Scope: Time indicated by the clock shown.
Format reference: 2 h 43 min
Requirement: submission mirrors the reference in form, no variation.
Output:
2 h 11 min
